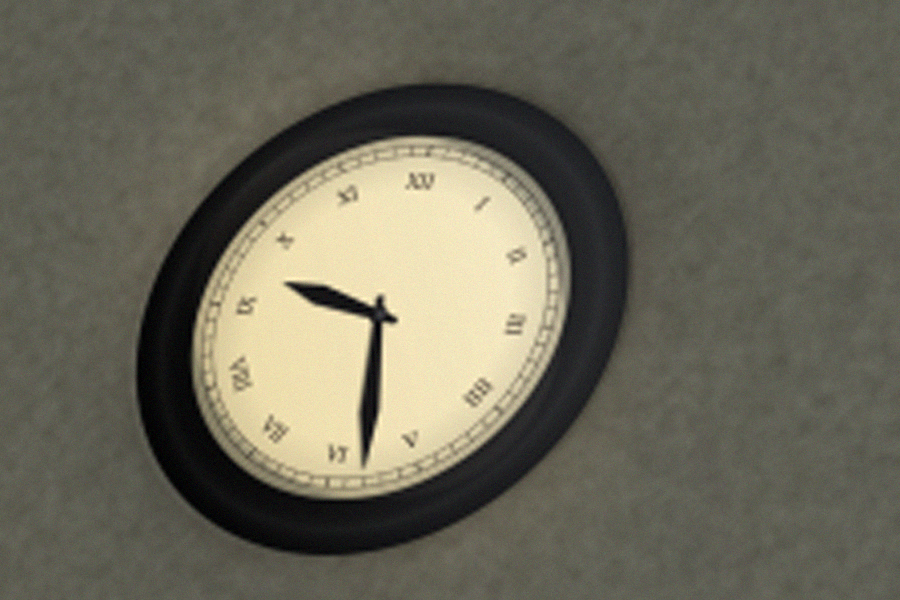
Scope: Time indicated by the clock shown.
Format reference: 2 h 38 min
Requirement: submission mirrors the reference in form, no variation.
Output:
9 h 28 min
